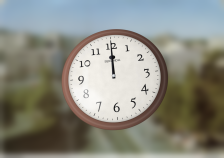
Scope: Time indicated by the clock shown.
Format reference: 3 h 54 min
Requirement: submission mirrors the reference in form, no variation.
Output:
12 h 00 min
